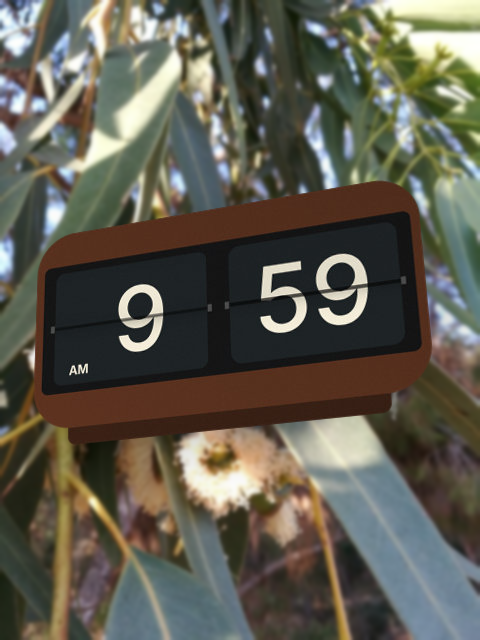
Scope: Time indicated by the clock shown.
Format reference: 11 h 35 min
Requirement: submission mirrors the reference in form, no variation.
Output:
9 h 59 min
